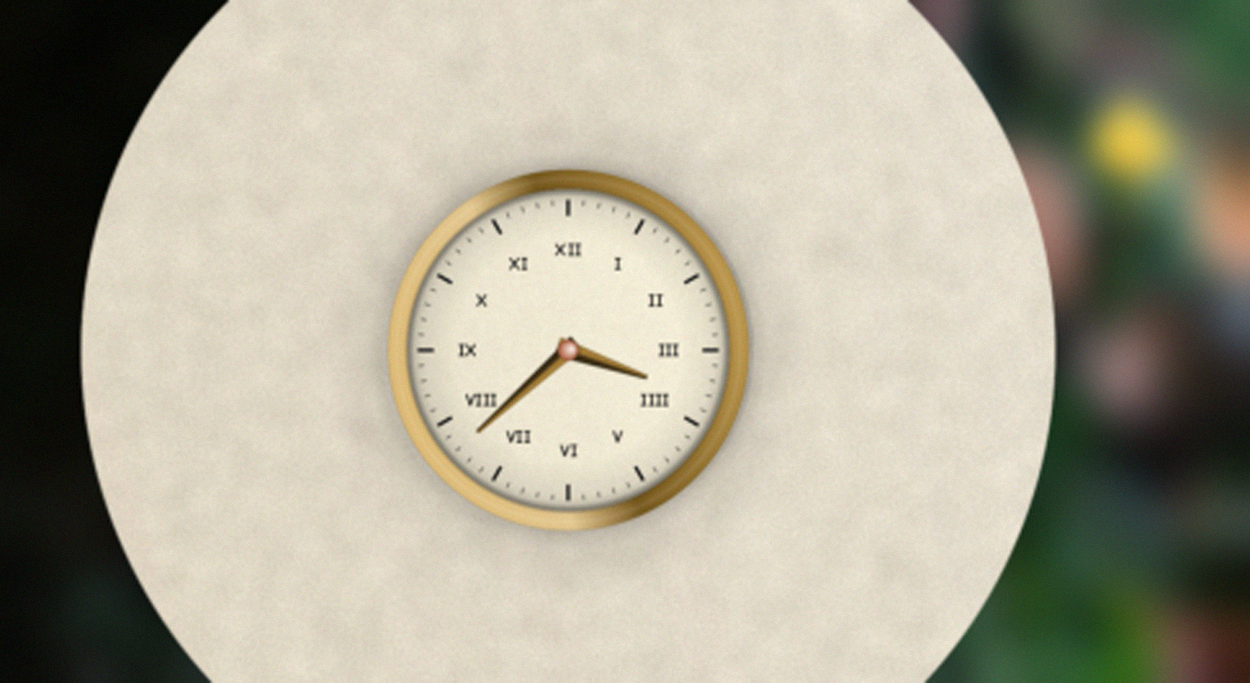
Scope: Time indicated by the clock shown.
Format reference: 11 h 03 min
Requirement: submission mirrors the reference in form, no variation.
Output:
3 h 38 min
